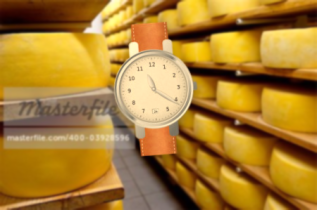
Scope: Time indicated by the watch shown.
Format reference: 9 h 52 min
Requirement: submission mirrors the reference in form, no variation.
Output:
11 h 21 min
